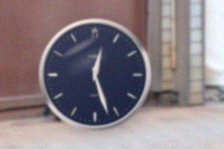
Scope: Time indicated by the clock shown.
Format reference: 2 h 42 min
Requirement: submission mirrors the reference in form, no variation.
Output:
12 h 27 min
